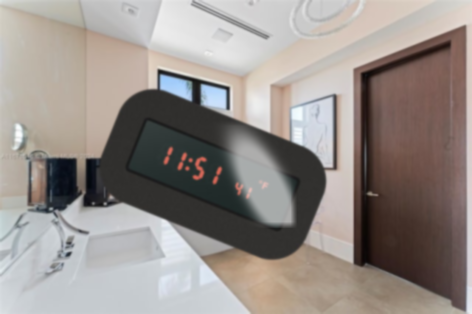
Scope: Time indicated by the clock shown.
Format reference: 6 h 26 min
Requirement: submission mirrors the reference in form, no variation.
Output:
11 h 51 min
